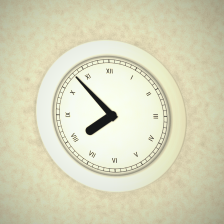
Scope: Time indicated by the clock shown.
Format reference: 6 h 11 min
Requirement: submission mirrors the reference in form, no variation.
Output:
7 h 53 min
